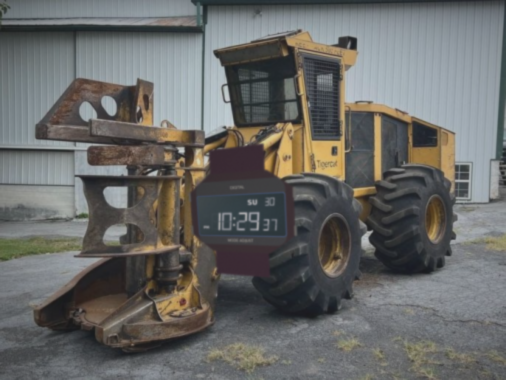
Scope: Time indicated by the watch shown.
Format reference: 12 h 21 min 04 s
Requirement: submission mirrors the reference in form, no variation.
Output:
10 h 29 min 37 s
